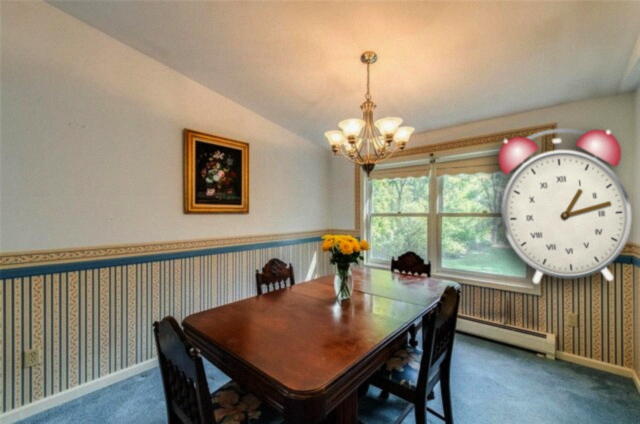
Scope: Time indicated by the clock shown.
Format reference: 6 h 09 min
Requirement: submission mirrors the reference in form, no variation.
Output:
1 h 13 min
